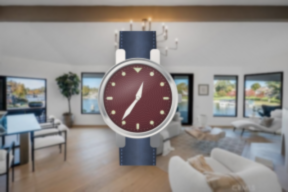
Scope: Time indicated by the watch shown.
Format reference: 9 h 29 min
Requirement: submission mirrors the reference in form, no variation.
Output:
12 h 36 min
